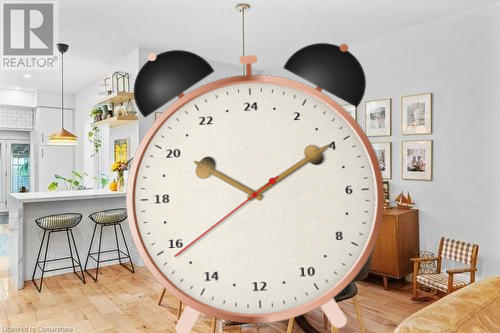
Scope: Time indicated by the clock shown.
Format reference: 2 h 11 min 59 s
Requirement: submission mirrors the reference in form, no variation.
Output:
20 h 09 min 39 s
